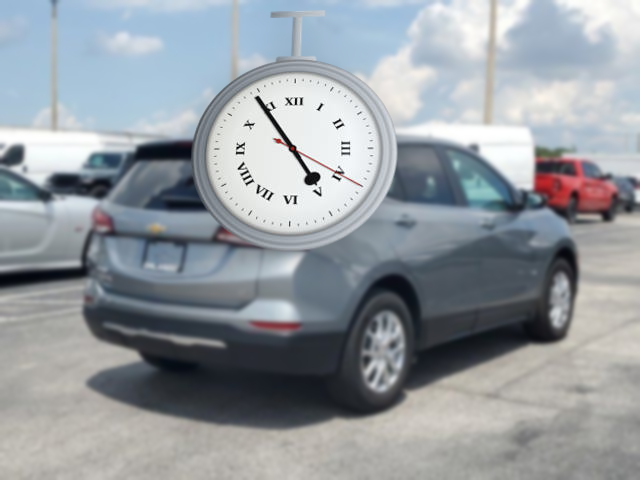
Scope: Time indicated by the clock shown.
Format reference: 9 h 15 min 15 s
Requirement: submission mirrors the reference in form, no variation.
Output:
4 h 54 min 20 s
